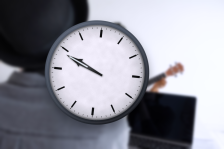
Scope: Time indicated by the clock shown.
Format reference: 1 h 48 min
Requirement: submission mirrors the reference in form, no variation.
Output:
9 h 49 min
